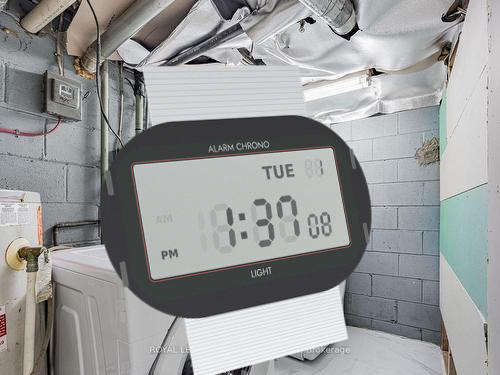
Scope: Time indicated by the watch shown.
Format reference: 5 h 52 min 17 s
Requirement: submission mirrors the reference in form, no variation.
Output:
1 h 37 min 08 s
